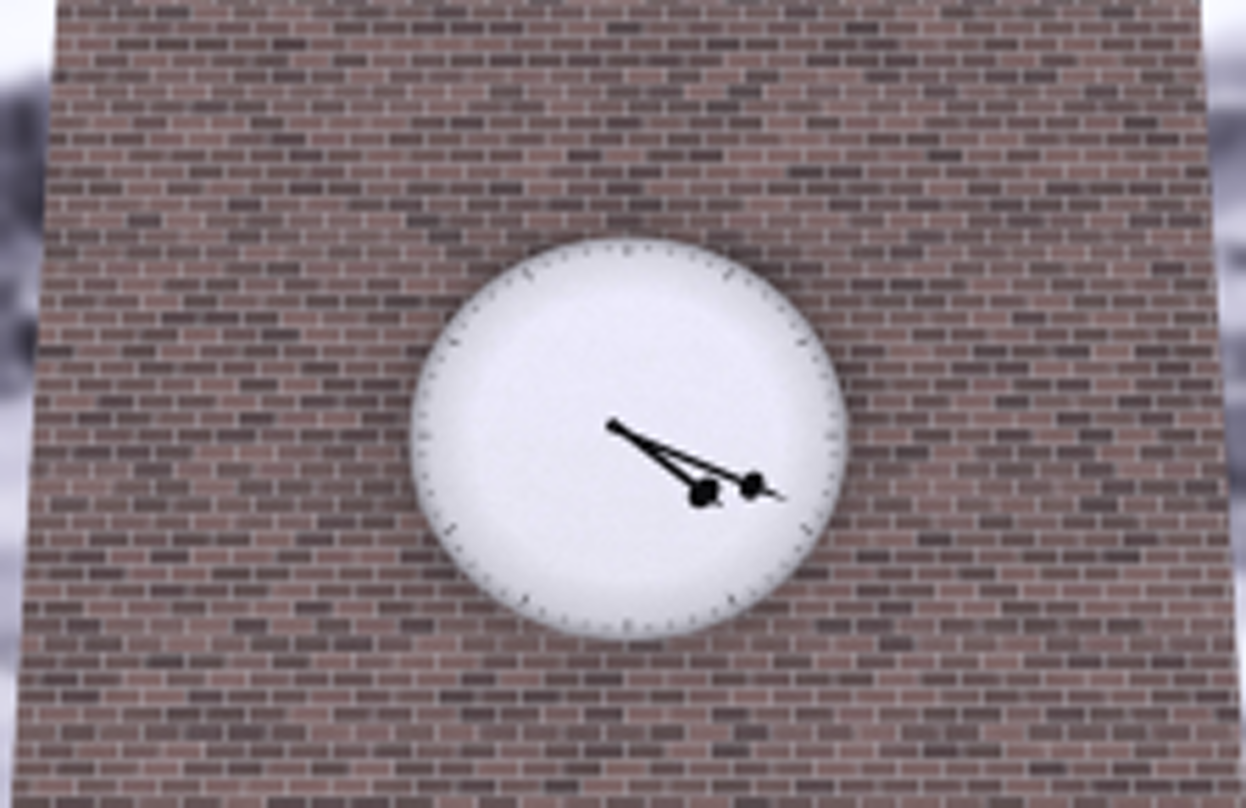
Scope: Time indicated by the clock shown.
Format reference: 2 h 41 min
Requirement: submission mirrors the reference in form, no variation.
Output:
4 h 19 min
